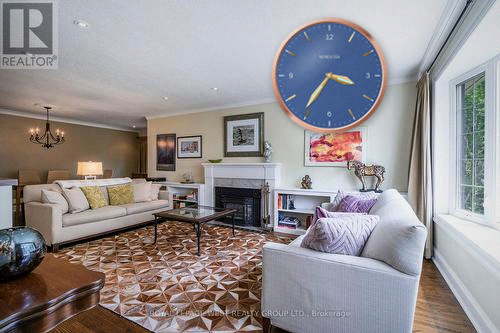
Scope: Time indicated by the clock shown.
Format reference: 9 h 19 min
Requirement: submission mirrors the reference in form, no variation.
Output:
3 h 36 min
